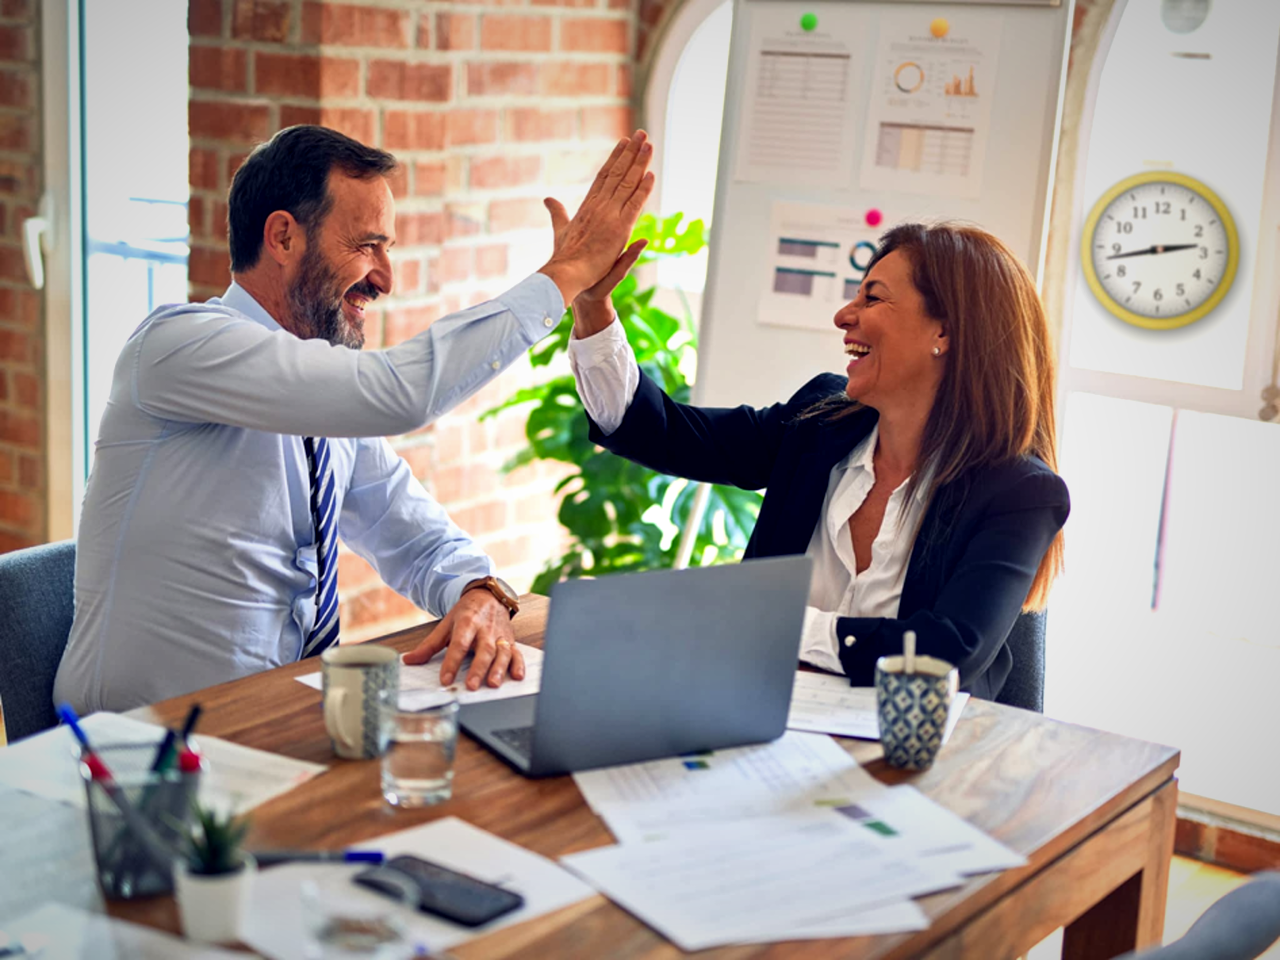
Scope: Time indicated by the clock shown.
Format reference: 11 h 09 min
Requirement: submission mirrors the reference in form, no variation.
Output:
2 h 43 min
